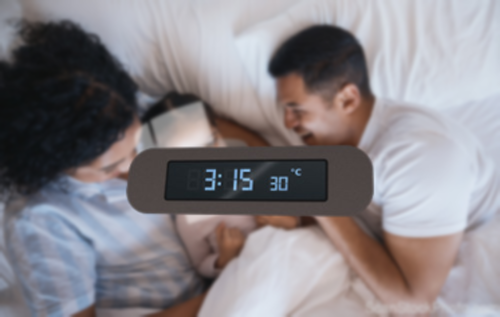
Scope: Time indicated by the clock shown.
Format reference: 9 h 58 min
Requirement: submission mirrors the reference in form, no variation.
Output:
3 h 15 min
